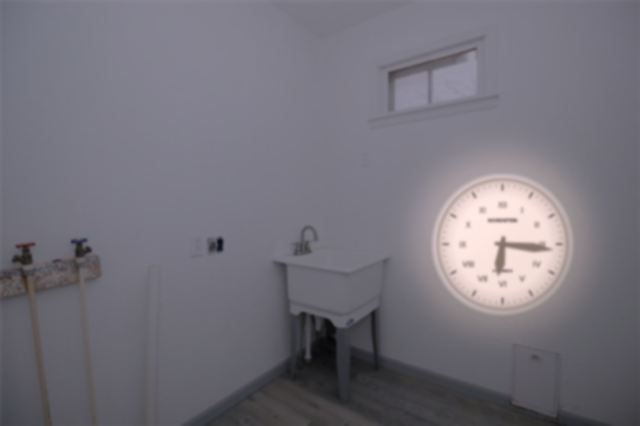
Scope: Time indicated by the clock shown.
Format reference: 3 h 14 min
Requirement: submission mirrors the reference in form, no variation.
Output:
6 h 16 min
